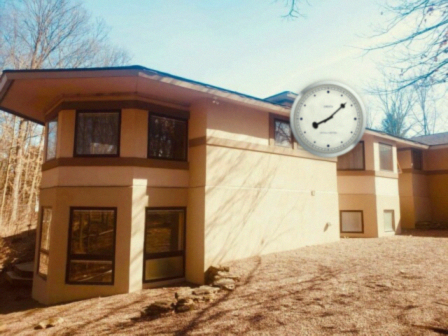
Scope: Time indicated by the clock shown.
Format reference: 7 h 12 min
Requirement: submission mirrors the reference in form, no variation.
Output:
8 h 08 min
